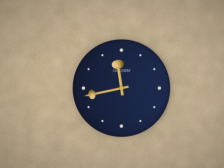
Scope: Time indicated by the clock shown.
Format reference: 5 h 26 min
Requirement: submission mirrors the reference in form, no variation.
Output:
11 h 43 min
